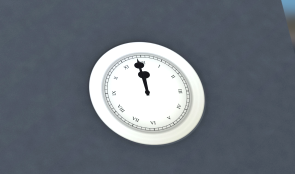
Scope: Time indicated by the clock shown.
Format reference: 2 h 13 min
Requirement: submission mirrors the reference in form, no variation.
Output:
11 h 59 min
